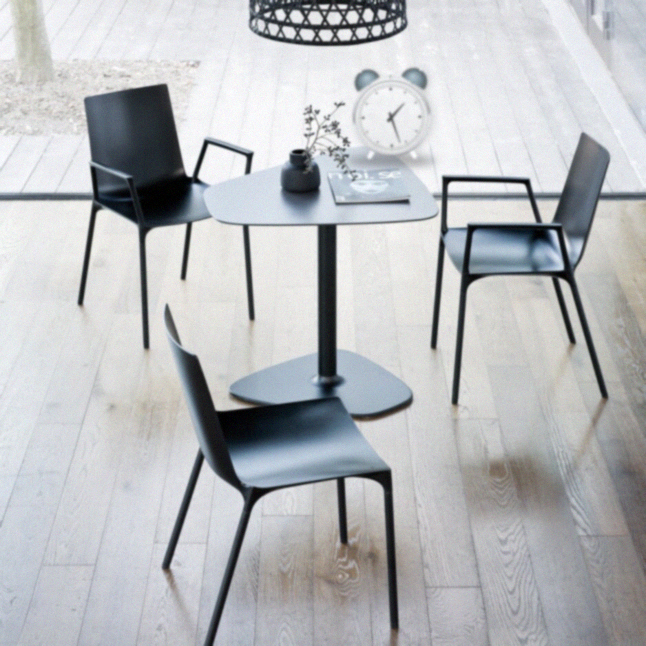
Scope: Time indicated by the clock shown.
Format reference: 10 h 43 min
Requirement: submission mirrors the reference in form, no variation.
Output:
1 h 27 min
